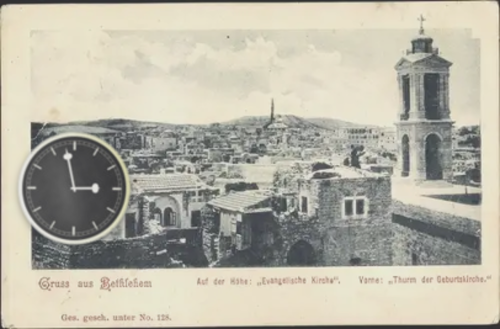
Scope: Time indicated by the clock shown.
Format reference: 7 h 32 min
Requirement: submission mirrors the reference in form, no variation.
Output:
2 h 58 min
